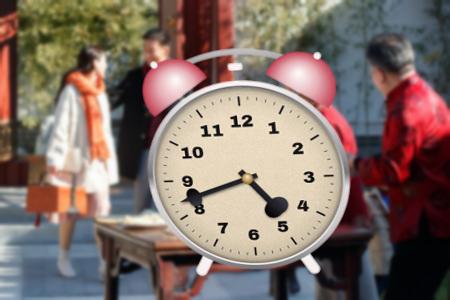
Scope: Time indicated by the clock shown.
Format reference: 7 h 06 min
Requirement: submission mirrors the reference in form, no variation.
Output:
4 h 42 min
